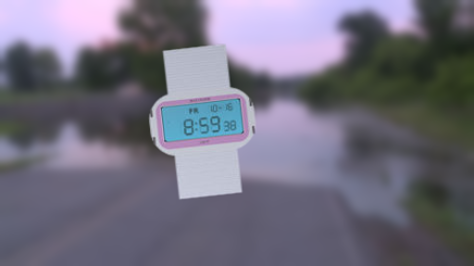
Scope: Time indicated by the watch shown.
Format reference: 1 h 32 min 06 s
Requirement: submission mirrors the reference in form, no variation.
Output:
8 h 59 min 38 s
